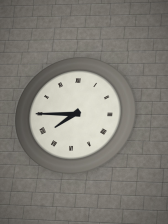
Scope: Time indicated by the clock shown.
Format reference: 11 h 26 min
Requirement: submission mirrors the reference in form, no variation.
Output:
7 h 45 min
